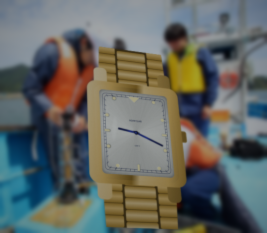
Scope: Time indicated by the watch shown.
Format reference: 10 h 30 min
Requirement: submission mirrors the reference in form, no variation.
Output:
9 h 19 min
